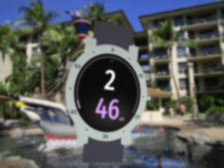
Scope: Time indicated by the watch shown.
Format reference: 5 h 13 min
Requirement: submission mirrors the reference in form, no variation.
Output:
2 h 46 min
